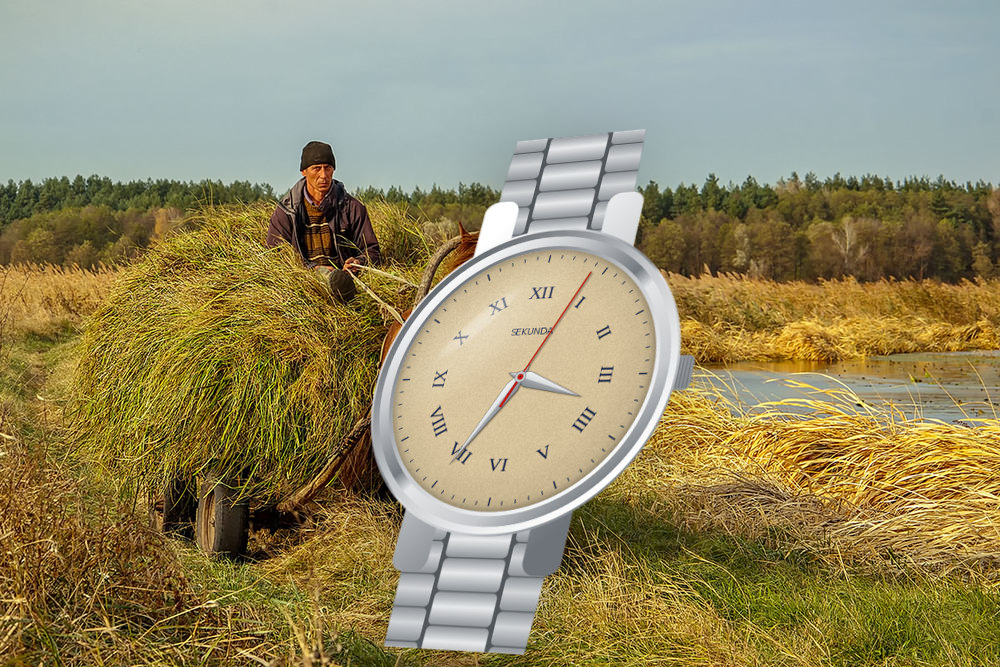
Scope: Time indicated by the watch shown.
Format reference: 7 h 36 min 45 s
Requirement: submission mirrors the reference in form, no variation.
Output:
3 h 35 min 04 s
